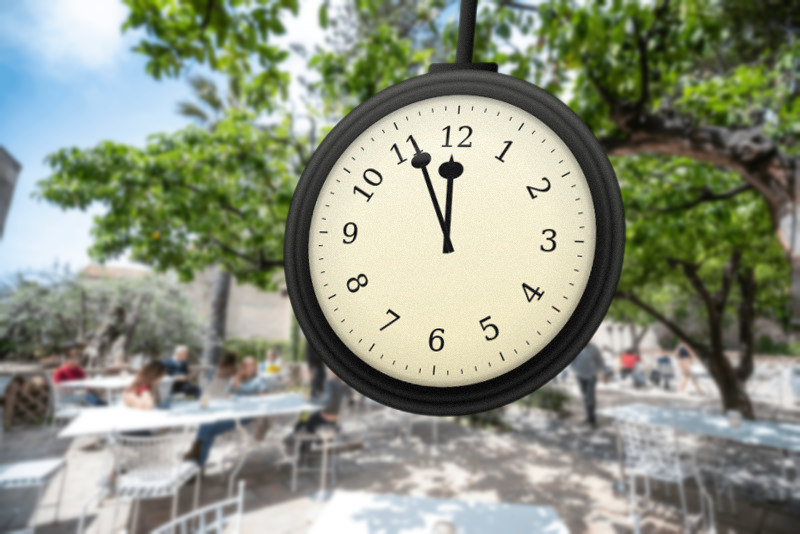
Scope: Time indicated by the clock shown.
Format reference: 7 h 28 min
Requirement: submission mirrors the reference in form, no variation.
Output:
11 h 56 min
